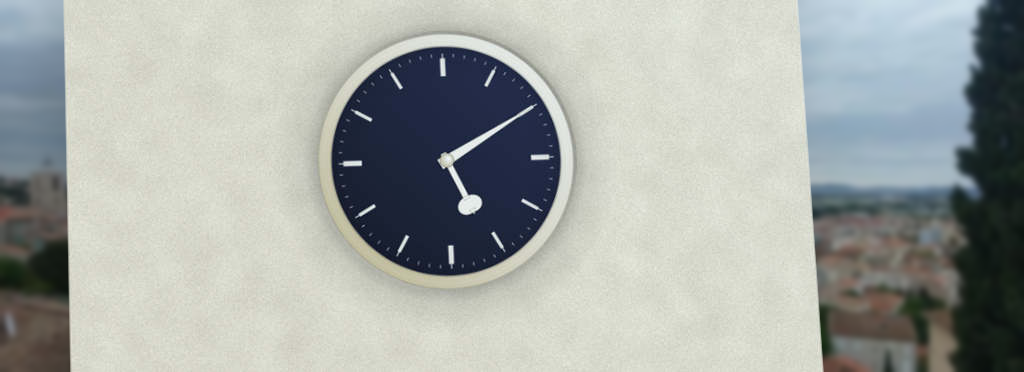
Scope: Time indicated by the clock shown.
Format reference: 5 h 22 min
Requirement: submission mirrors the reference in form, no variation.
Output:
5 h 10 min
